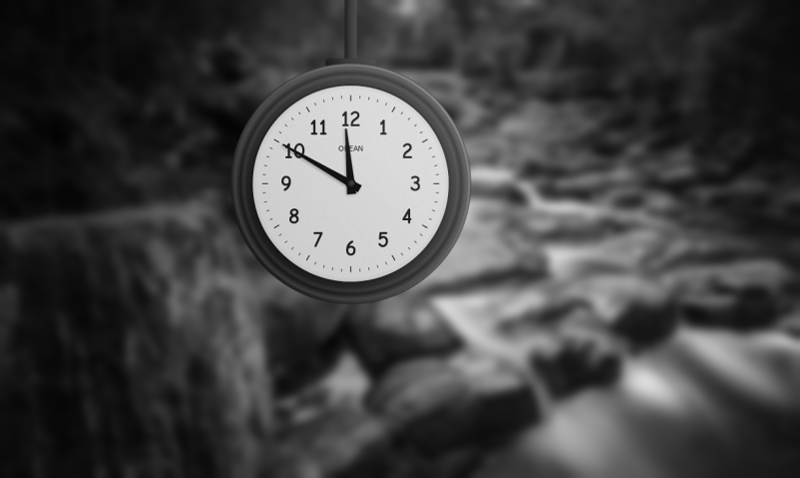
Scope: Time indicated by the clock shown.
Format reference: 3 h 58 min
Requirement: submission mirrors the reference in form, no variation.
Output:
11 h 50 min
